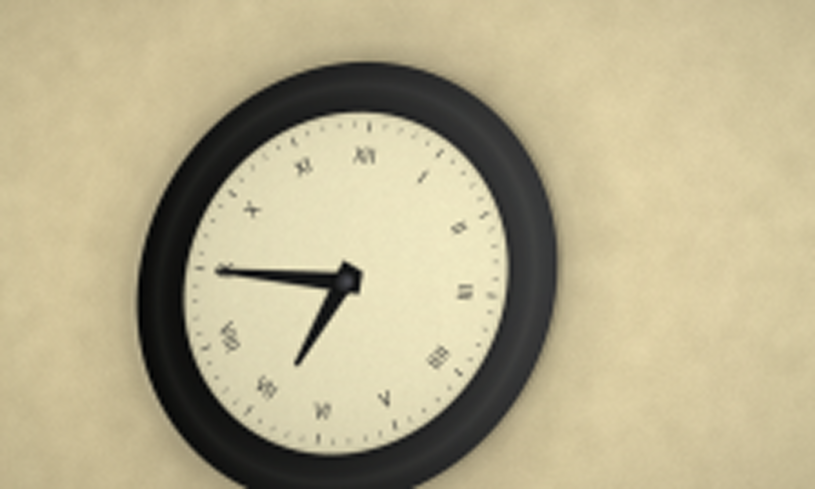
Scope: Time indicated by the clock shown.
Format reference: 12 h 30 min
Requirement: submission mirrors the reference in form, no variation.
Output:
6 h 45 min
